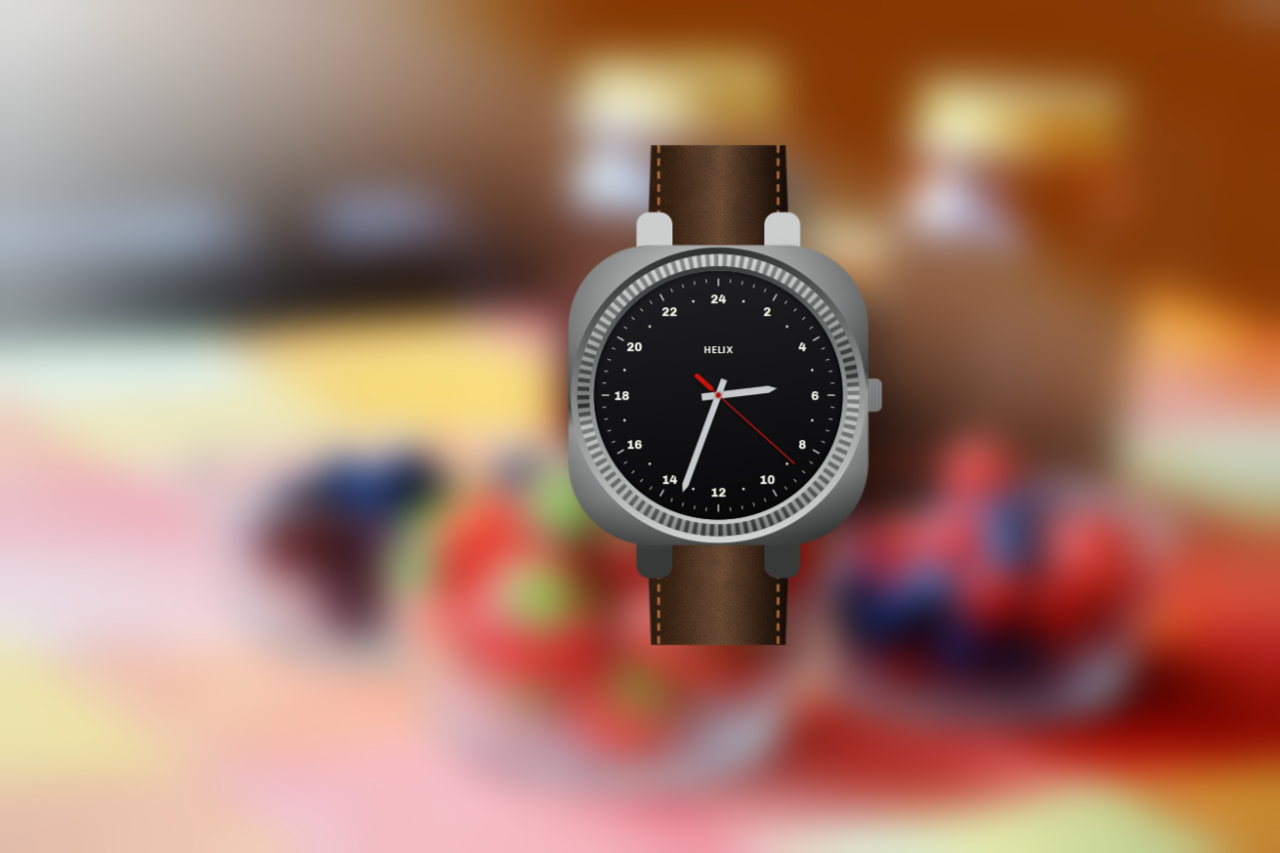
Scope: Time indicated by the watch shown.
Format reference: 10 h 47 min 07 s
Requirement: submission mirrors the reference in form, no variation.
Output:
5 h 33 min 22 s
